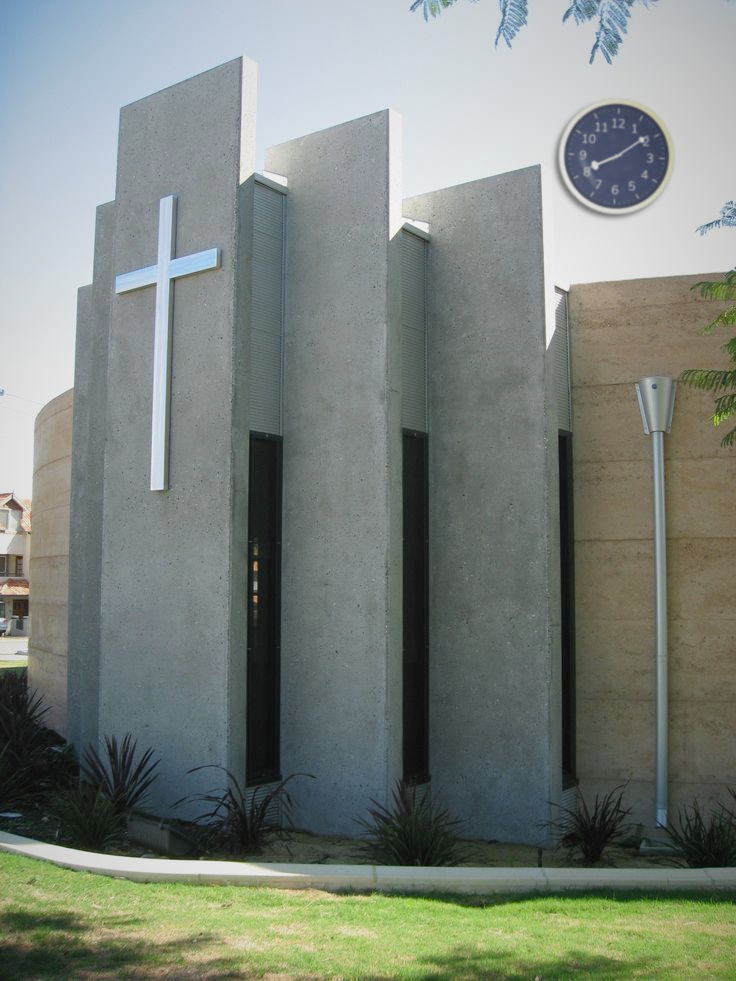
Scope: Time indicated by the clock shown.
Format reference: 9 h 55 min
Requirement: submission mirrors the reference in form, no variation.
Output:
8 h 09 min
